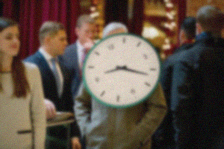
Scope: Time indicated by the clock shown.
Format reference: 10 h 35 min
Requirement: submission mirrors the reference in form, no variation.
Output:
9 h 22 min
